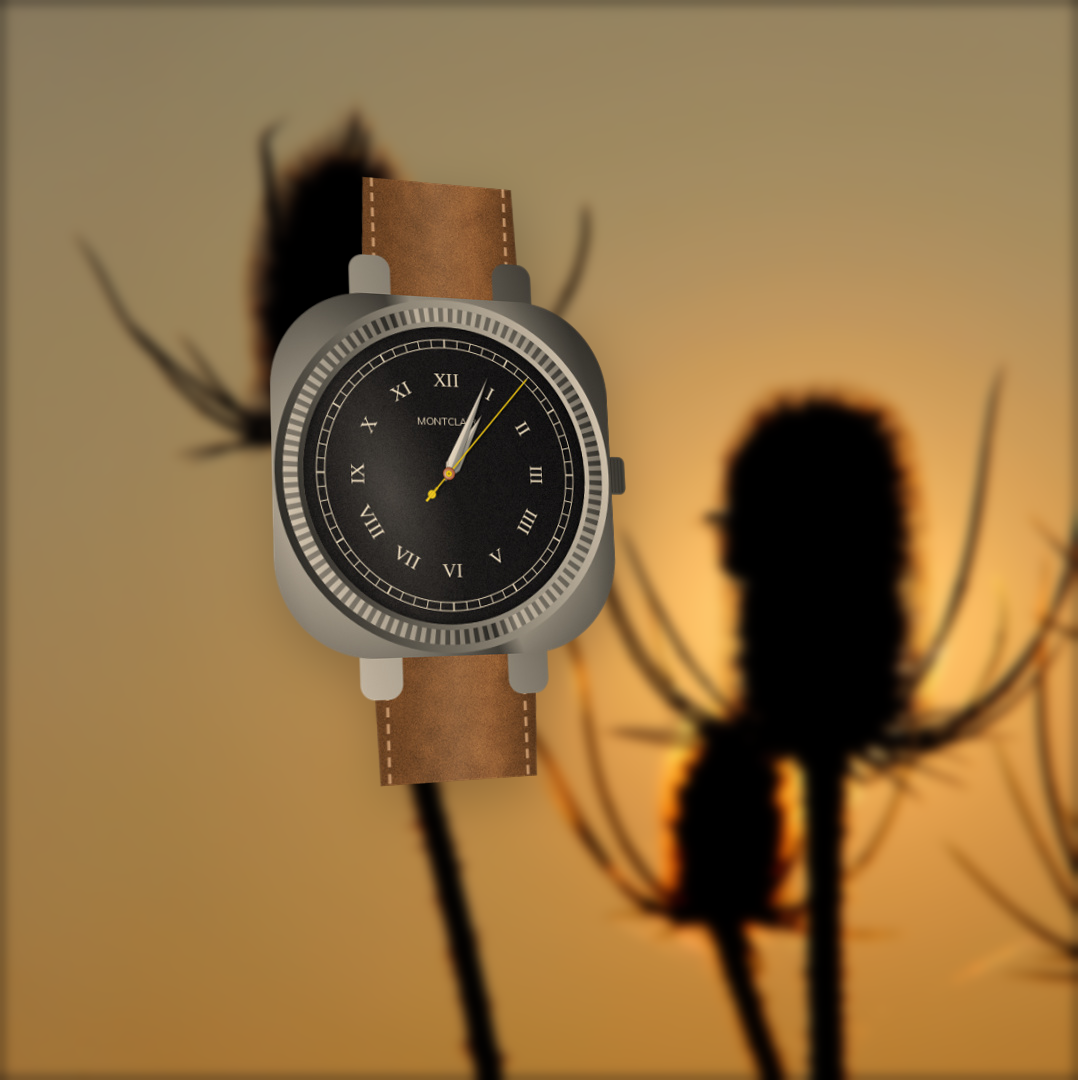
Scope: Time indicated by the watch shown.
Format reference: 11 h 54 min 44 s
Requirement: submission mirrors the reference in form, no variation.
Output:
1 h 04 min 07 s
